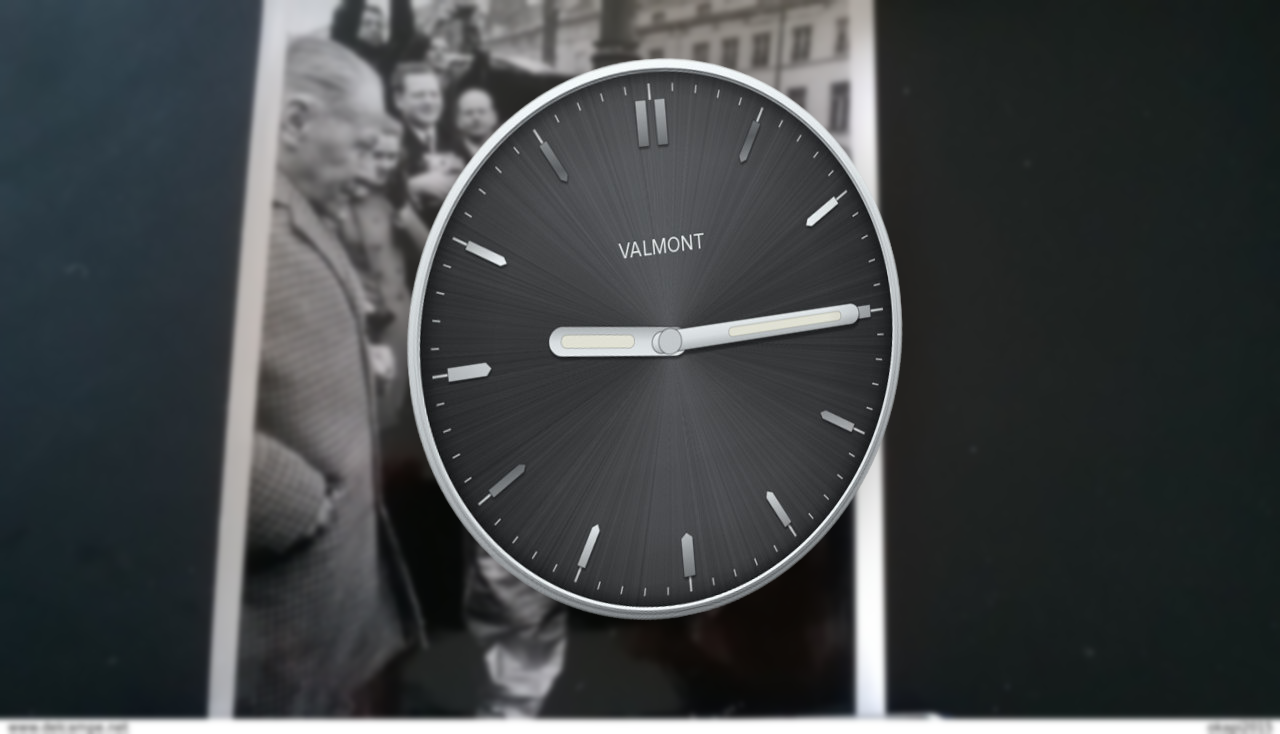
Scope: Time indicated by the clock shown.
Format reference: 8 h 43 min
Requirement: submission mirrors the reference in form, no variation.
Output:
9 h 15 min
